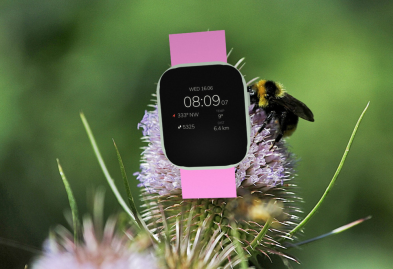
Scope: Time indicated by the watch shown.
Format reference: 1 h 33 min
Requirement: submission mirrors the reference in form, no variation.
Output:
8 h 09 min
